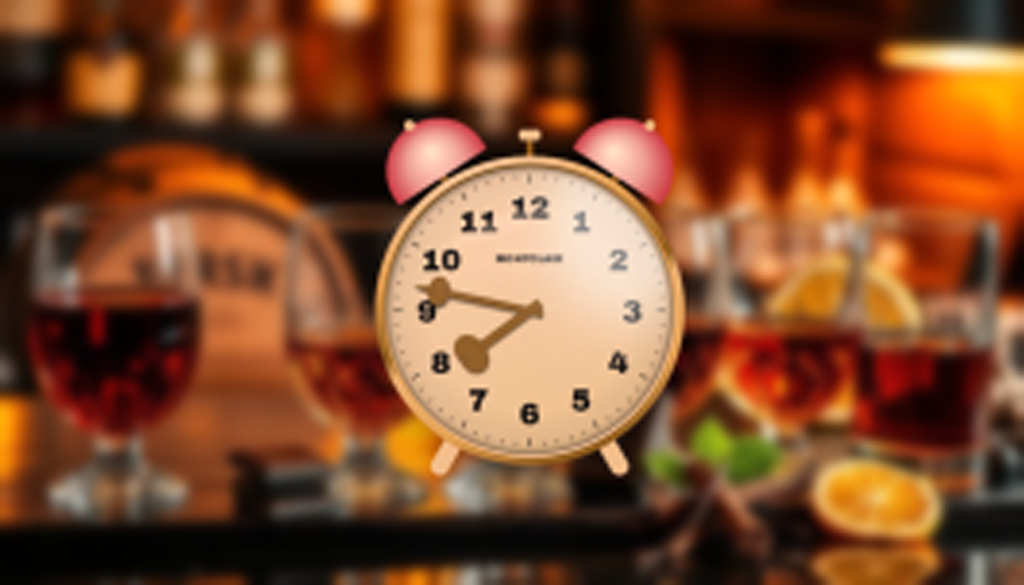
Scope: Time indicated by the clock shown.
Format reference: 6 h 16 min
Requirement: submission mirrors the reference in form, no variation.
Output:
7 h 47 min
